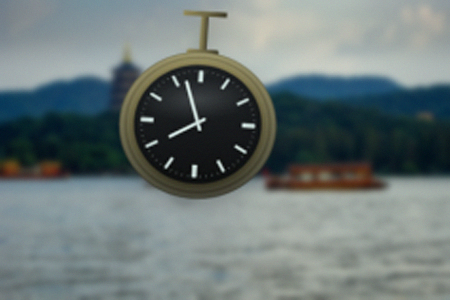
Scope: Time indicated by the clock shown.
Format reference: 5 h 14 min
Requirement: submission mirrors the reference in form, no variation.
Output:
7 h 57 min
